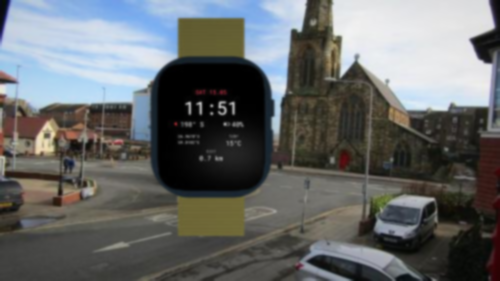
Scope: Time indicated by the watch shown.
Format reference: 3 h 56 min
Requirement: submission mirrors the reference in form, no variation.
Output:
11 h 51 min
